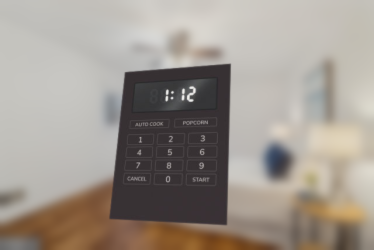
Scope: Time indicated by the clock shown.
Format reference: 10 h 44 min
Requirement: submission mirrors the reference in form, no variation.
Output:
1 h 12 min
